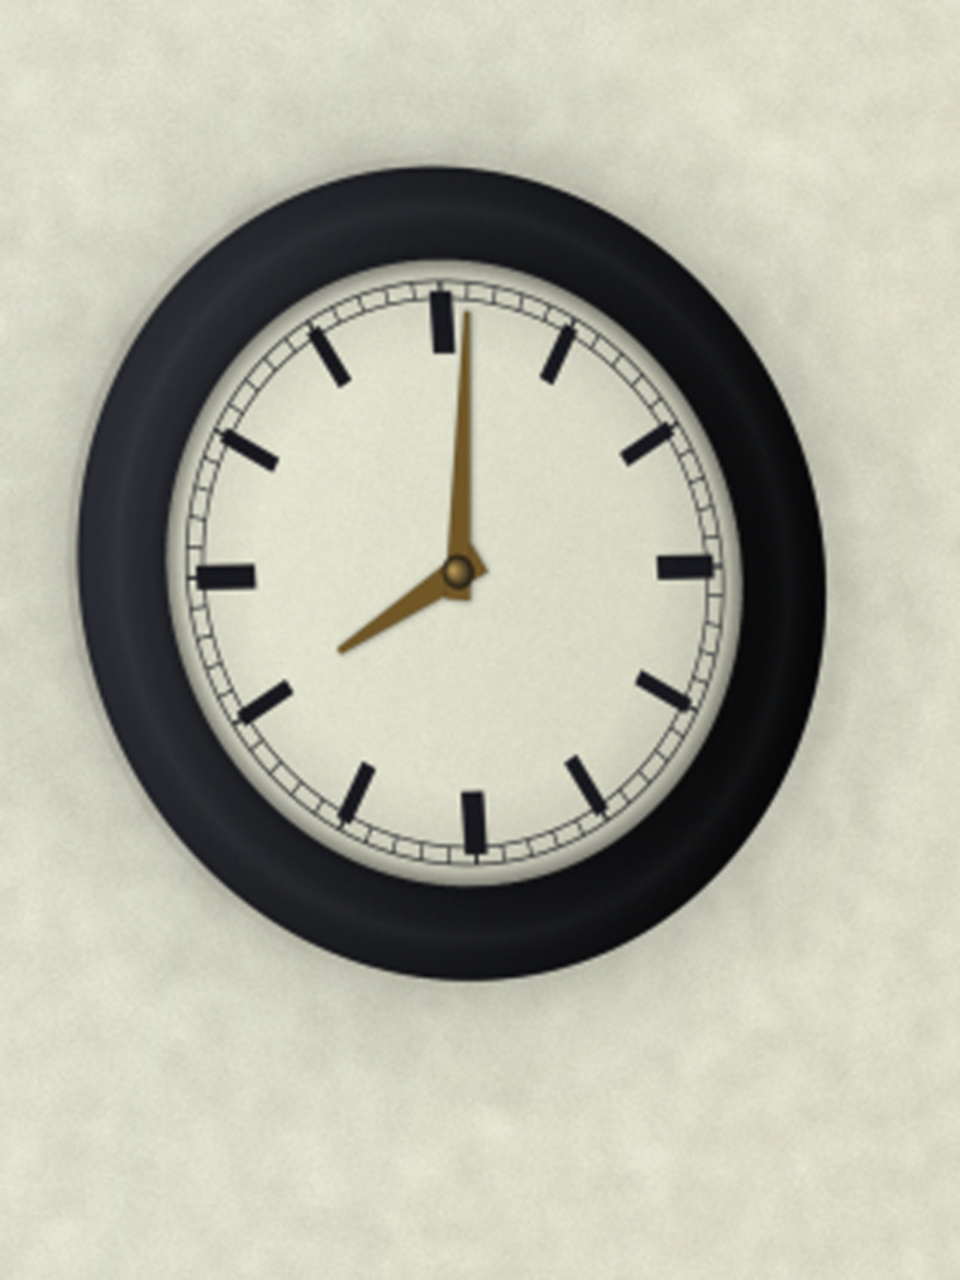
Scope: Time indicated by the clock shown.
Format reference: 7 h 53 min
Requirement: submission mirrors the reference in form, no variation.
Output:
8 h 01 min
